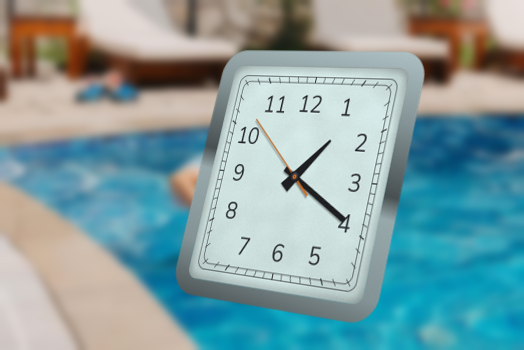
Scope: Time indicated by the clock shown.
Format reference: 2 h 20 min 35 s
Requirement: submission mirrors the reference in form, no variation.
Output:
1 h 19 min 52 s
